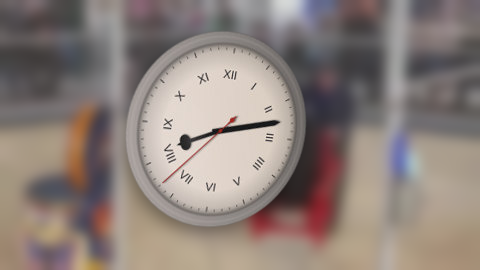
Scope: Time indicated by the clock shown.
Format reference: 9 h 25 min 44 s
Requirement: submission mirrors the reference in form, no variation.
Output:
8 h 12 min 37 s
